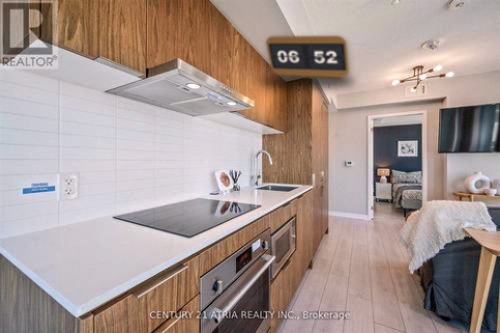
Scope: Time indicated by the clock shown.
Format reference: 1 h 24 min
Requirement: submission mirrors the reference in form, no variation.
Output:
6 h 52 min
